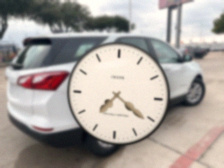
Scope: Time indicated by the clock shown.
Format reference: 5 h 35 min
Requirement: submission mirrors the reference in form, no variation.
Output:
7 h 21 min
